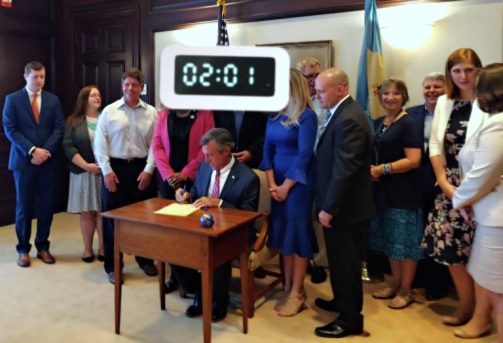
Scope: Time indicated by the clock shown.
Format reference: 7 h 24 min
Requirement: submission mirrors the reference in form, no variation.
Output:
2 h 01 min
